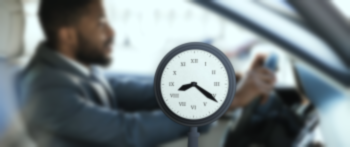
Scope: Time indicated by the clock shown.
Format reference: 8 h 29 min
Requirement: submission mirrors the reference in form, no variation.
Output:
8 h 21 min
